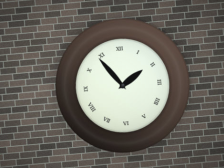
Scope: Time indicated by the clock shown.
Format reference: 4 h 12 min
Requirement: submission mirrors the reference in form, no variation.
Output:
1 h 54 min
